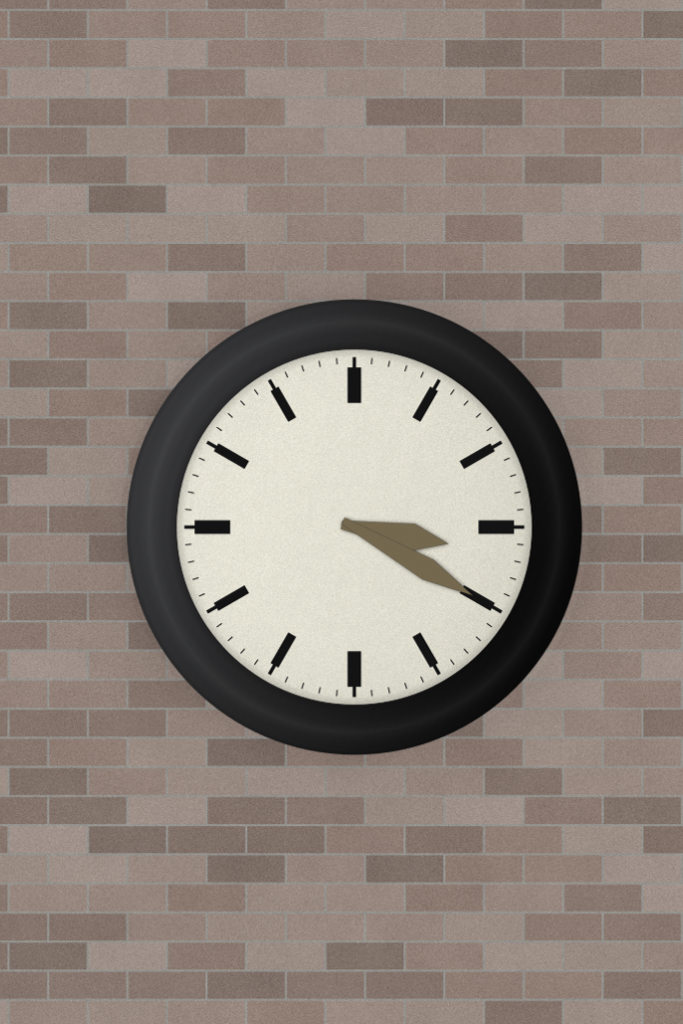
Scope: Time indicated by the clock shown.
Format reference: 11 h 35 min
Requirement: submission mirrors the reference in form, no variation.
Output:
3 h 20 min
